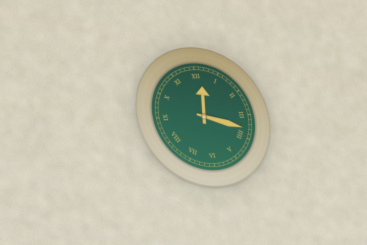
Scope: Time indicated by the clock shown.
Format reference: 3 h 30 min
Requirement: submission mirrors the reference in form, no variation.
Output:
12 h 18 min
